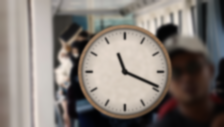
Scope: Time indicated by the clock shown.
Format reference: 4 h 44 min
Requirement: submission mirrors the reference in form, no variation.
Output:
11 h 19 min
